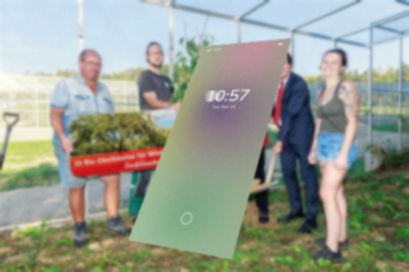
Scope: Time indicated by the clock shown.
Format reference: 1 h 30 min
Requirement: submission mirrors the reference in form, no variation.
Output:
10 h 57 min
